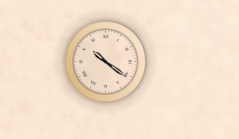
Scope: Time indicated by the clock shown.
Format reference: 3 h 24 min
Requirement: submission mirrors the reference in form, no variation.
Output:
10 h 21 min
